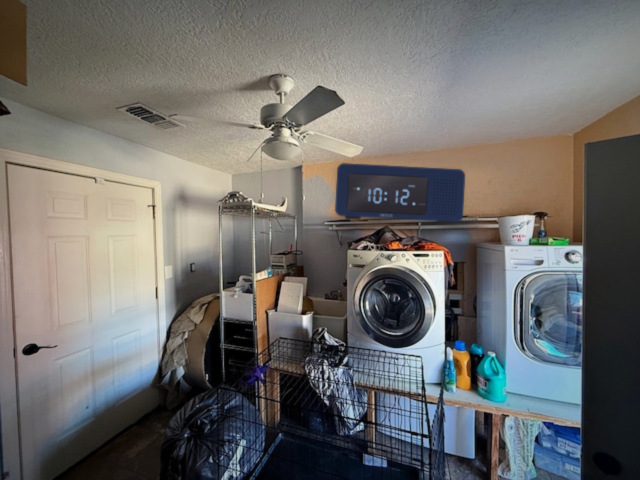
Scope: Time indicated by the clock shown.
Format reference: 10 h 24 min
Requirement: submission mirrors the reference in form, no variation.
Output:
10 h 12 min
